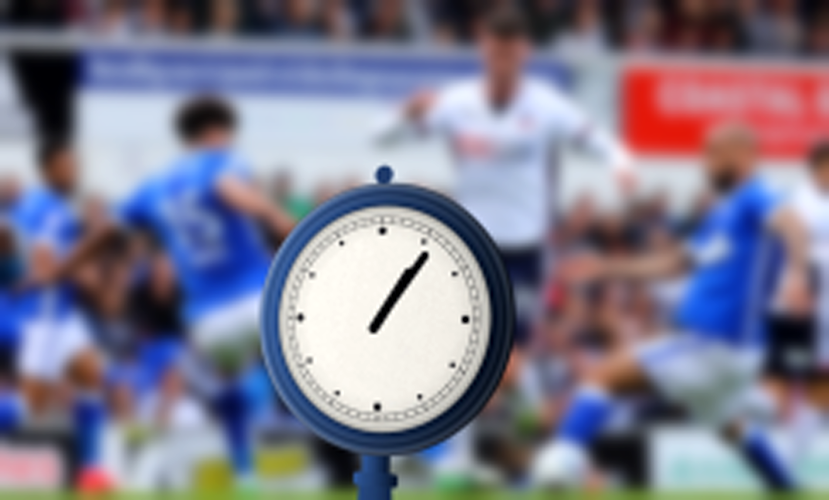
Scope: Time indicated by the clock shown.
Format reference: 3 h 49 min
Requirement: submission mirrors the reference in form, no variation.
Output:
1 h 06 min
